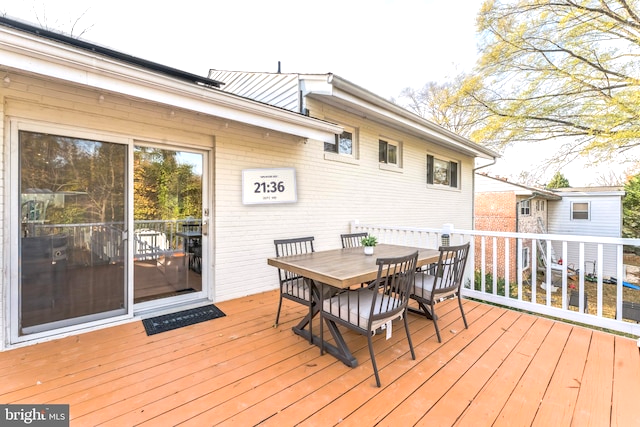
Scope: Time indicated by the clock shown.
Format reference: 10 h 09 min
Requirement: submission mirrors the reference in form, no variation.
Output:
21 h 36 min
